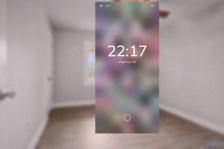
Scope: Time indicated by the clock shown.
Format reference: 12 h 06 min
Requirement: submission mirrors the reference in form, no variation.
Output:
22 h 17 min
